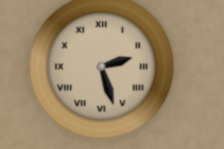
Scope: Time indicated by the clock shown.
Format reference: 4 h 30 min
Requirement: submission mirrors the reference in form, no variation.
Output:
2 h 27 min
